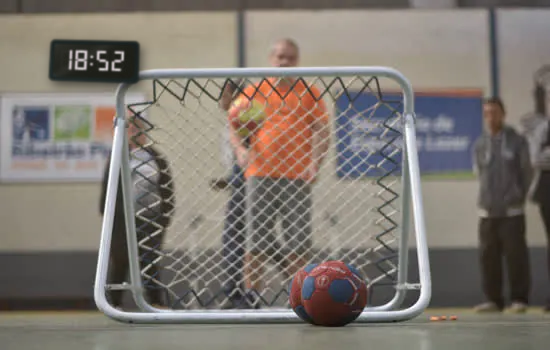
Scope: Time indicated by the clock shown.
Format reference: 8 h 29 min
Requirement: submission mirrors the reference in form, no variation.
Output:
18 h 52 min
